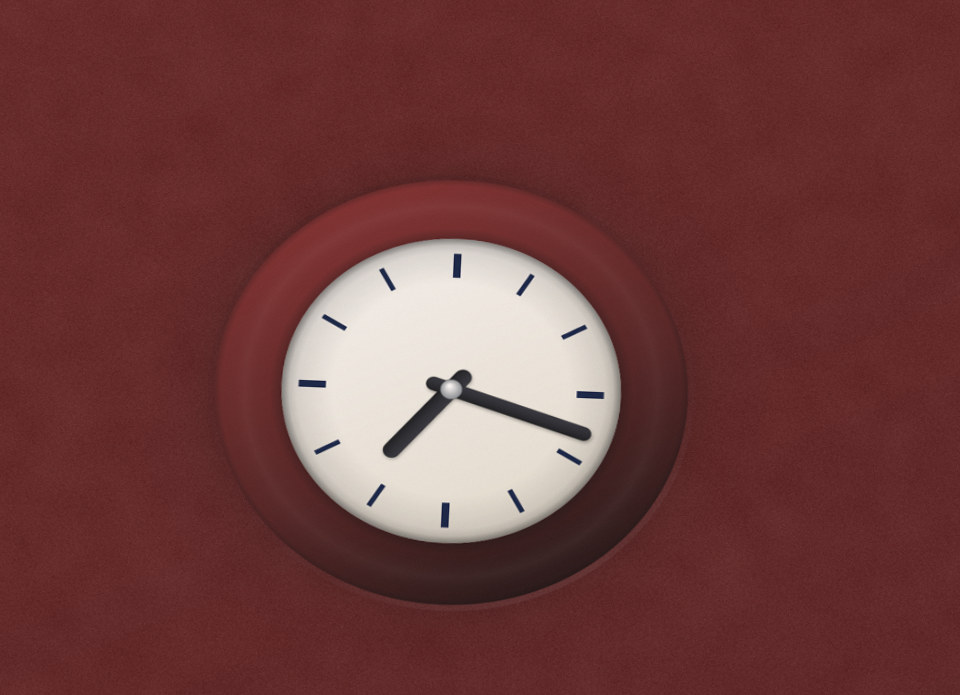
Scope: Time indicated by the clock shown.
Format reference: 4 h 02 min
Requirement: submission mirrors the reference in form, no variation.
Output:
7 h 18 min
